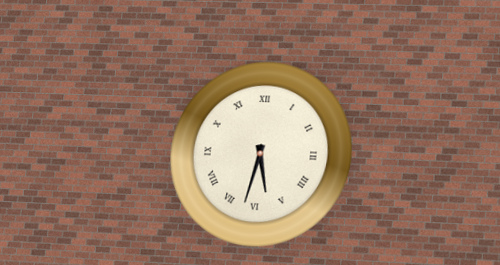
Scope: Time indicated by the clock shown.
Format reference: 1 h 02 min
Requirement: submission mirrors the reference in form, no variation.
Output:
5 h 32 min
